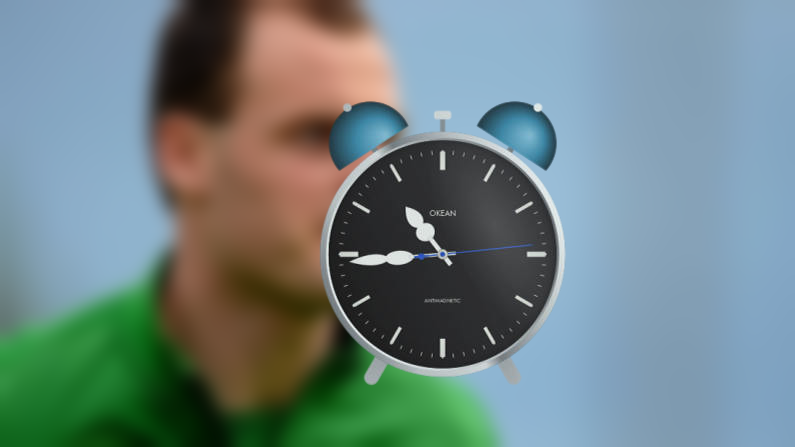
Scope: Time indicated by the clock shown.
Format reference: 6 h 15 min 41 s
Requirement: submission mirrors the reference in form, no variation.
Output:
10 h 44 min 14 s
